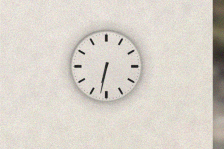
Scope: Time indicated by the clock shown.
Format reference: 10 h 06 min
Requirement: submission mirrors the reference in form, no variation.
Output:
6 h 32 min
